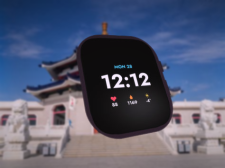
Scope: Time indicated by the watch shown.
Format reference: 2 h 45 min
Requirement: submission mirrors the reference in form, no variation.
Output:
12 h 12 min
